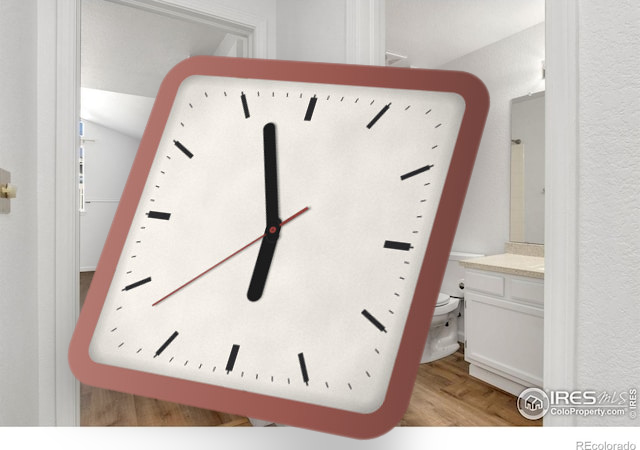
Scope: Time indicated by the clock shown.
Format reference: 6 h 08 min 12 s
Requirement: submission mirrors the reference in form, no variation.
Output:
5 h 56 min 38 s
